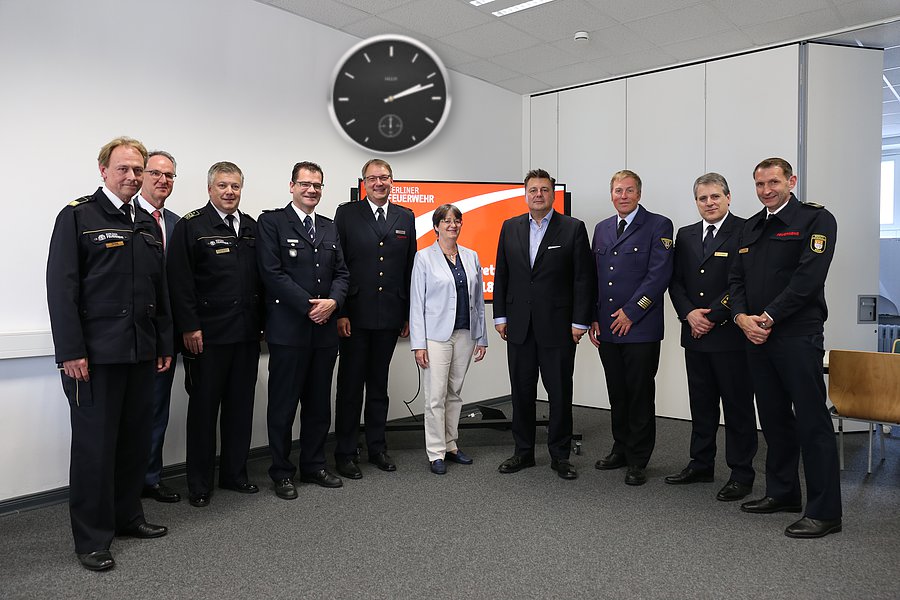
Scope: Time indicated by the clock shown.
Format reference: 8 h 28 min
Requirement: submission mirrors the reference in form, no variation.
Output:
2 h 12 min
